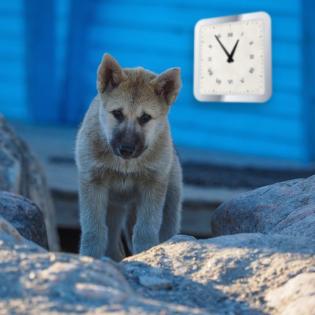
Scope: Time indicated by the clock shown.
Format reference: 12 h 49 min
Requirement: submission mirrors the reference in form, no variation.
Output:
12 h 54 min
